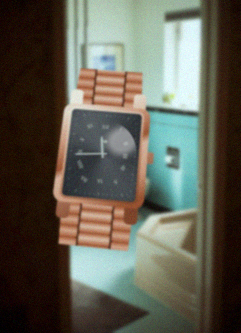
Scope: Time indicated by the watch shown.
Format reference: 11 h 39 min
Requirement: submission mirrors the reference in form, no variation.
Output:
11 h 44 min
